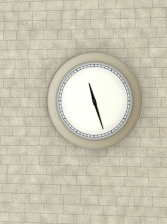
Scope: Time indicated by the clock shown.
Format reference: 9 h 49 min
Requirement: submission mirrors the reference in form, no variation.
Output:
11 h 27 min
